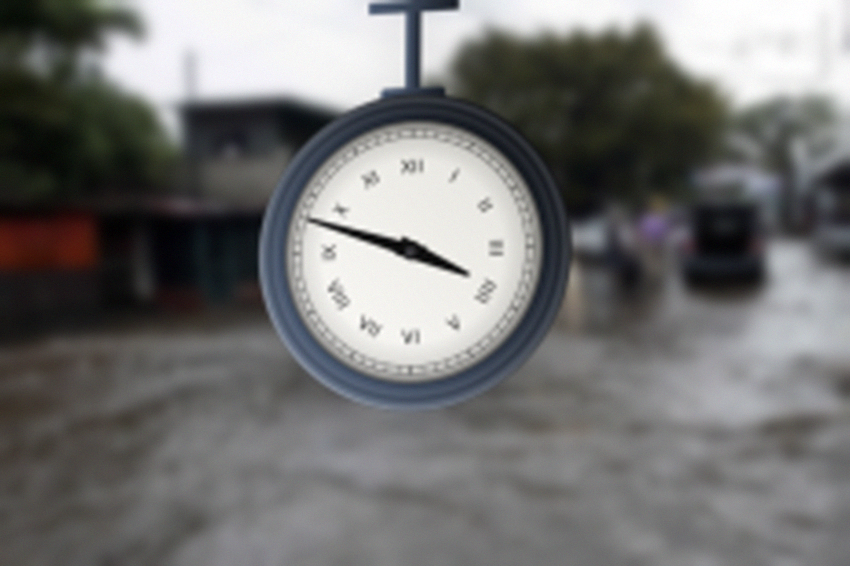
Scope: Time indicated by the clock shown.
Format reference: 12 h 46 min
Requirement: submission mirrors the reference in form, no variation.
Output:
3 h 48 min
